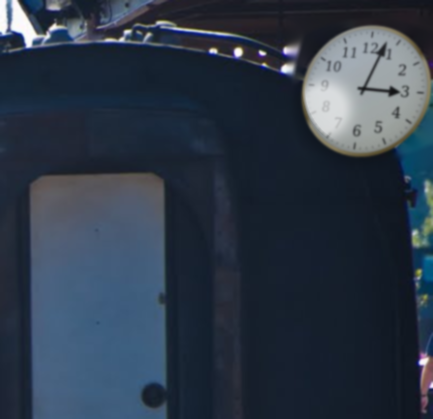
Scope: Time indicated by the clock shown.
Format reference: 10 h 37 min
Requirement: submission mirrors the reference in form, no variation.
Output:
3 h 03 min
